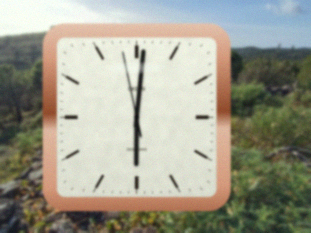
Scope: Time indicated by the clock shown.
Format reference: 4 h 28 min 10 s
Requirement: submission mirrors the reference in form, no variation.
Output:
6 h 00 min 58 s
